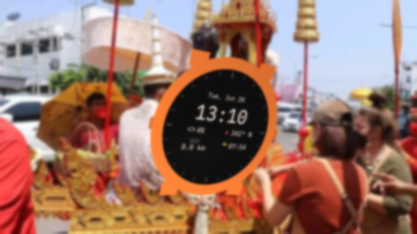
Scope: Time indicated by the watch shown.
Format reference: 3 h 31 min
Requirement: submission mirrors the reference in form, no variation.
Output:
13 h 10 min
